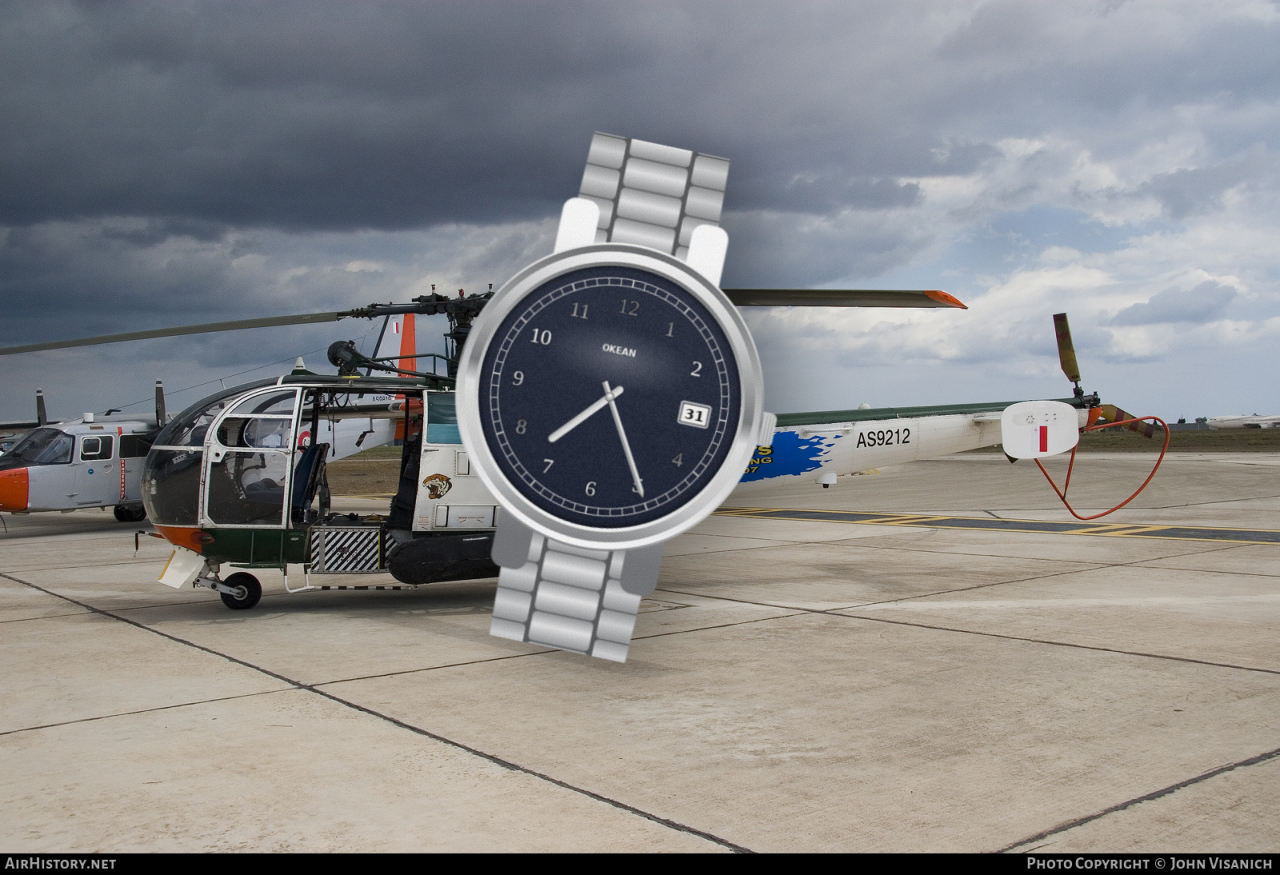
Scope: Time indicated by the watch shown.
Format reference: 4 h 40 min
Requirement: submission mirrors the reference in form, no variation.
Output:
7 h 25 min
